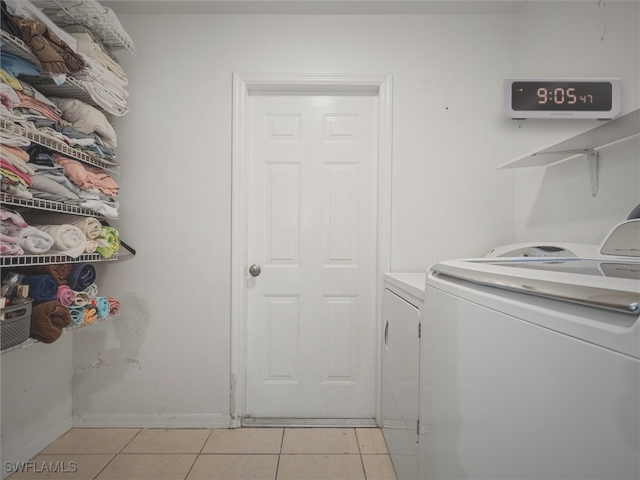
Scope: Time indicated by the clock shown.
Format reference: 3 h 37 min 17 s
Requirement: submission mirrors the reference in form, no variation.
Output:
9 h 05 min 47 s
